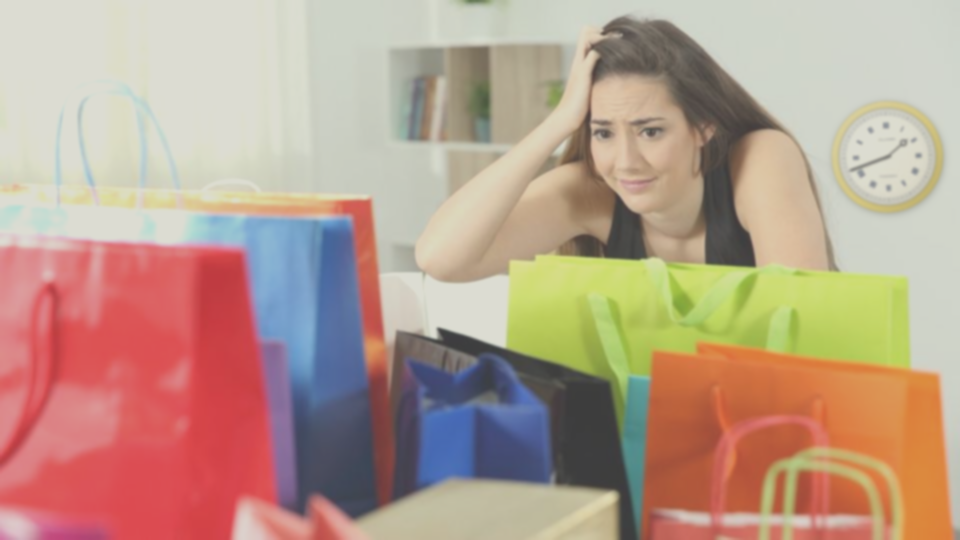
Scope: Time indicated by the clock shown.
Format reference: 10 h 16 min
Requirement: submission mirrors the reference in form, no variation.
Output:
1 h 42 min
